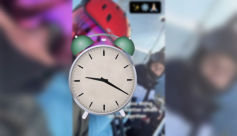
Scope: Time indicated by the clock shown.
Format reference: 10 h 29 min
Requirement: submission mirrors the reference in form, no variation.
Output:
9 h 20 min
